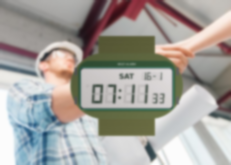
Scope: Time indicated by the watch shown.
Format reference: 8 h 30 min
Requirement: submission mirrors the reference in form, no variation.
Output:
7 h 11 min
